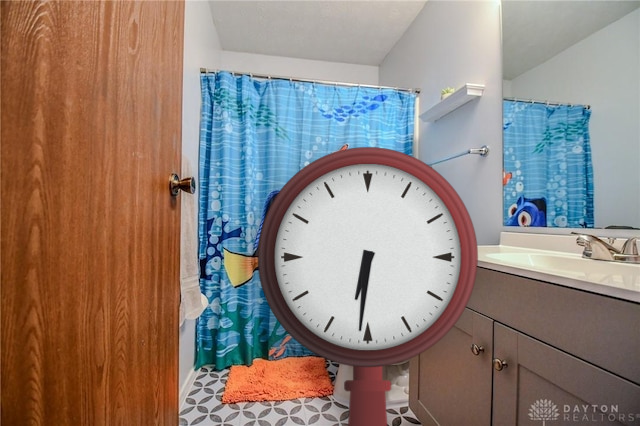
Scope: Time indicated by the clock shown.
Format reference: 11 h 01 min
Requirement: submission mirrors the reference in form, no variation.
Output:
6 h 31 min
